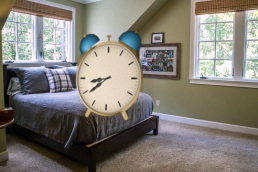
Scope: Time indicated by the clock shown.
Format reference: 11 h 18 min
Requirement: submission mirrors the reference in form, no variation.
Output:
8 h 39 min
